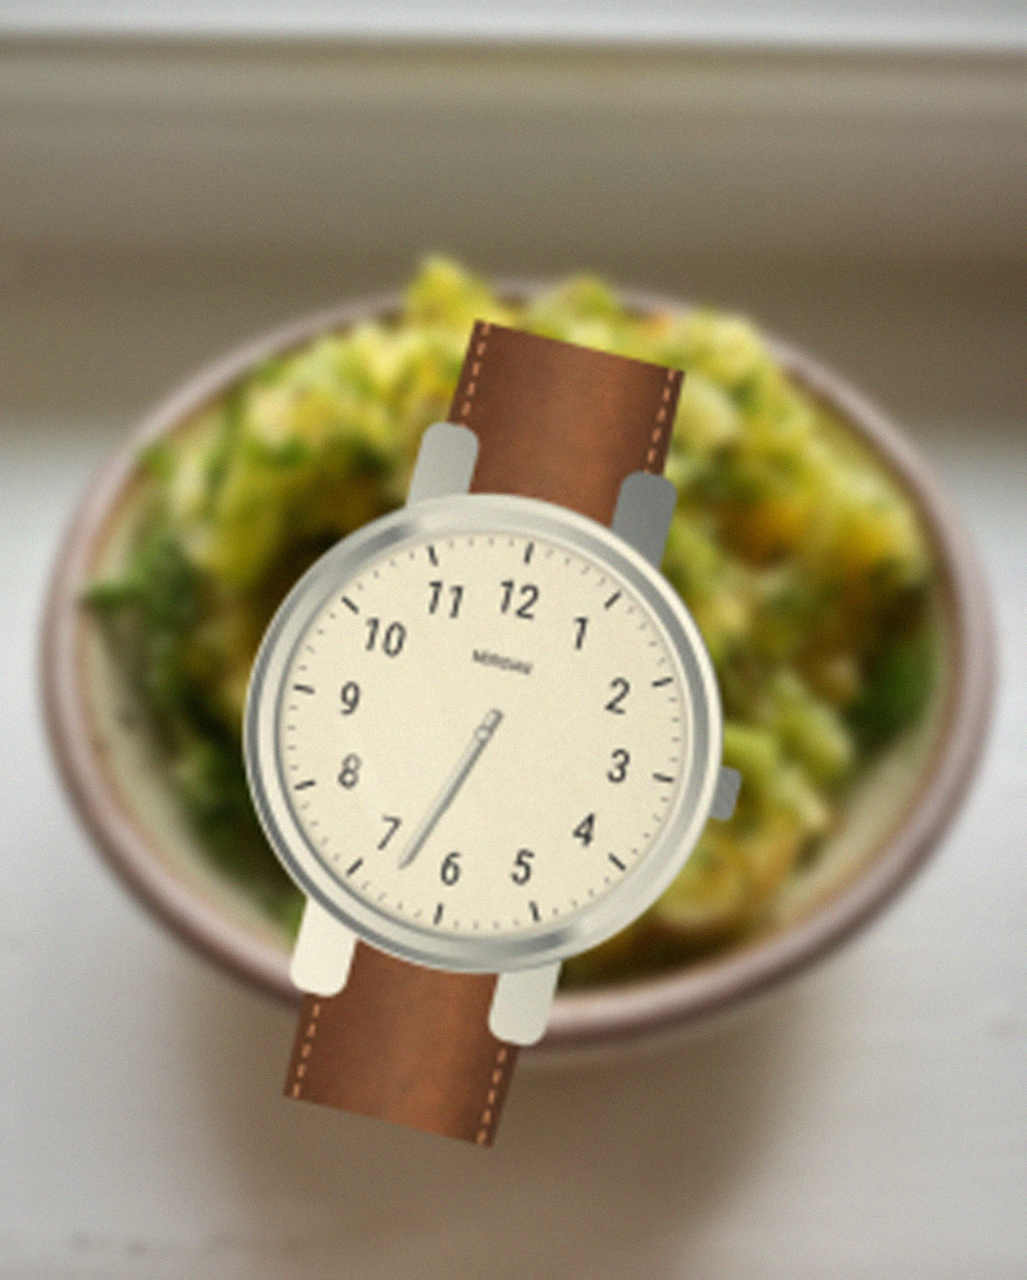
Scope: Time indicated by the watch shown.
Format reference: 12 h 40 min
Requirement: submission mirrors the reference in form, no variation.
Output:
6 h 33 min
